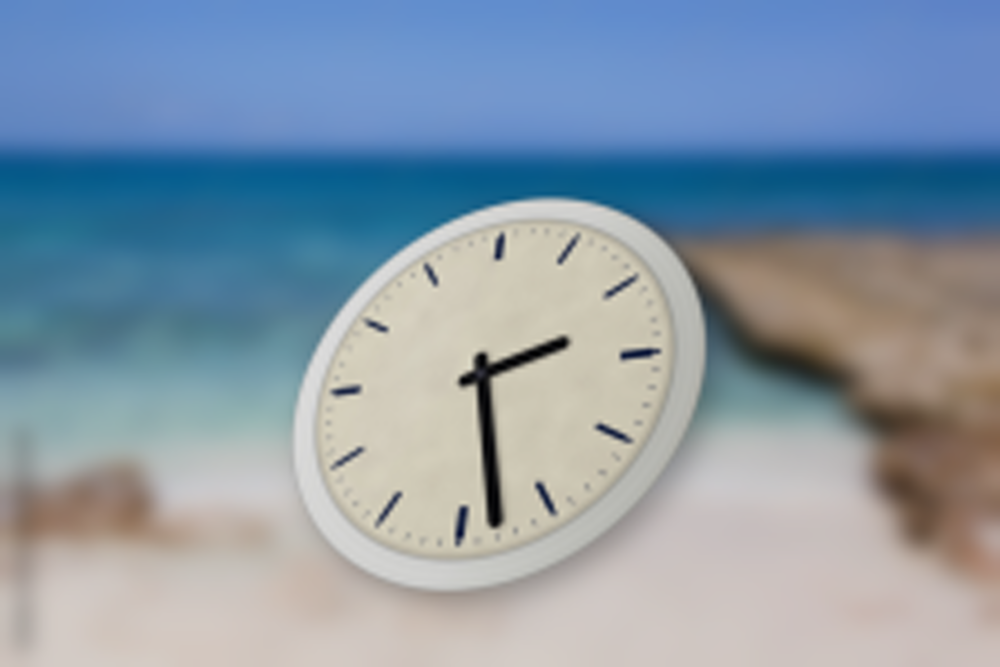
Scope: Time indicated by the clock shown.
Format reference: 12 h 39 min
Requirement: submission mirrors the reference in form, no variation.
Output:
2 h 28 min
